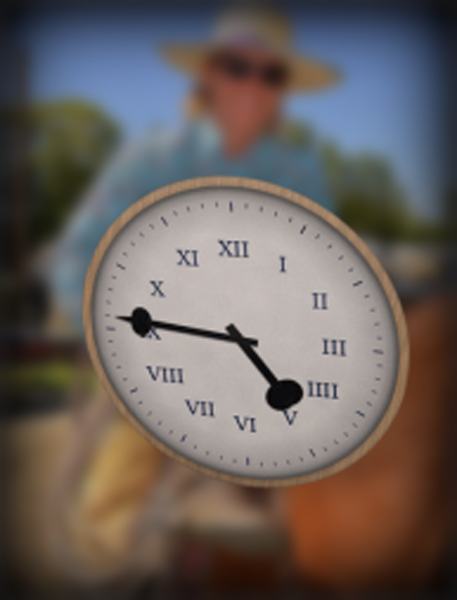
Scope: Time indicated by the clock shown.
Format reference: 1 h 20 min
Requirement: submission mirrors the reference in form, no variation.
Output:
4 h 46 min
